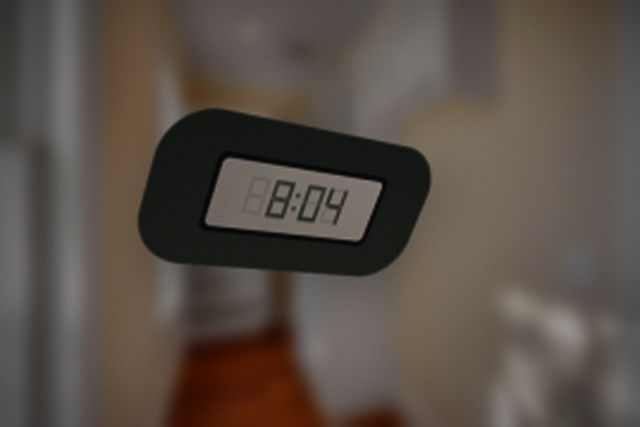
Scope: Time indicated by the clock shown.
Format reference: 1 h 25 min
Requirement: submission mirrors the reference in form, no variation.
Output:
8 h 04 min
